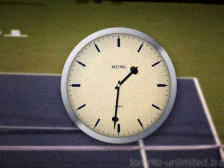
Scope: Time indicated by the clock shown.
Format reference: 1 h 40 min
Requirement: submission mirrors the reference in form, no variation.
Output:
1 h 31 min
